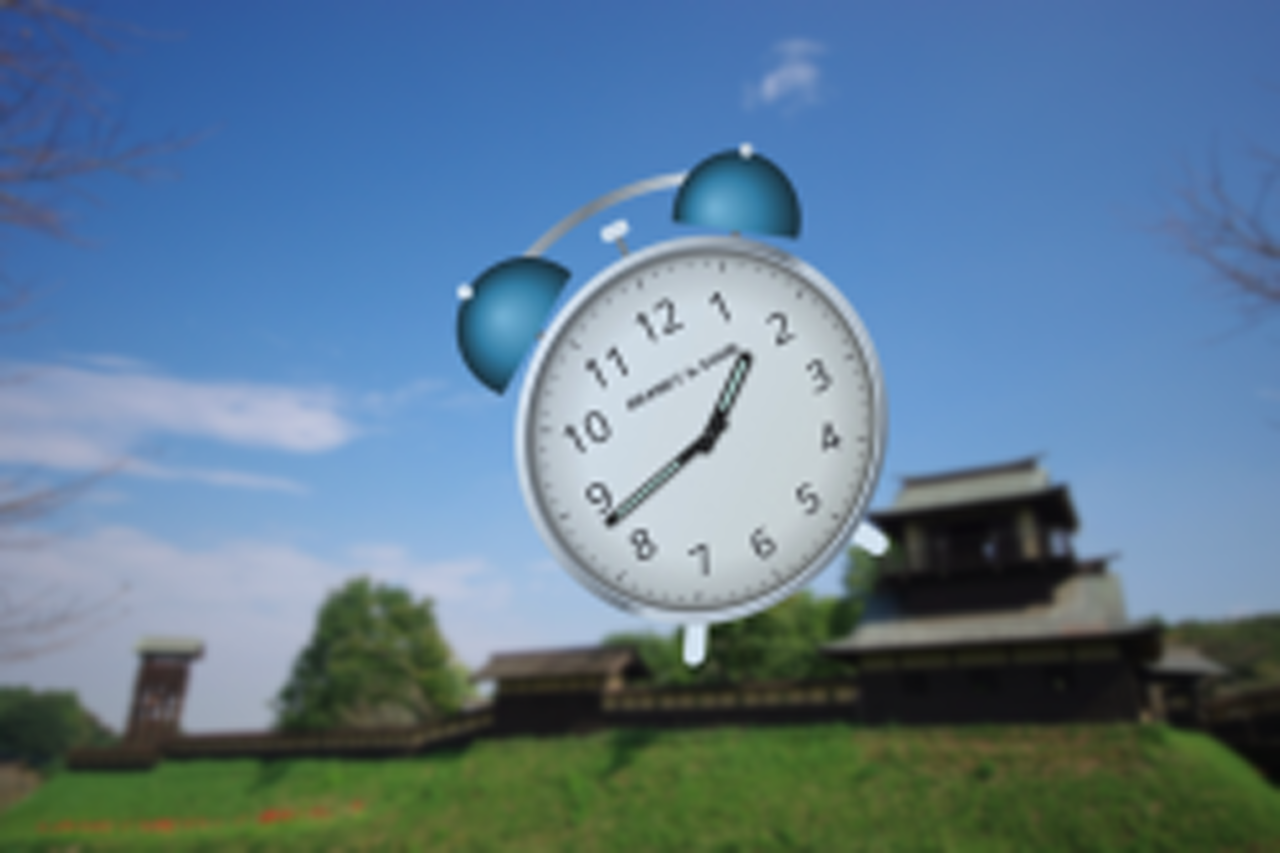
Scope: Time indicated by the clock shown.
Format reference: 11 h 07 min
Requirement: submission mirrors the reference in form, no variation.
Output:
1 h 43 min
